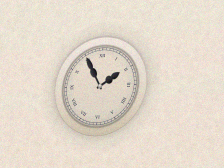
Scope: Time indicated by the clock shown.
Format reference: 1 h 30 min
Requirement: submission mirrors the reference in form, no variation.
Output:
1 h 55 min
